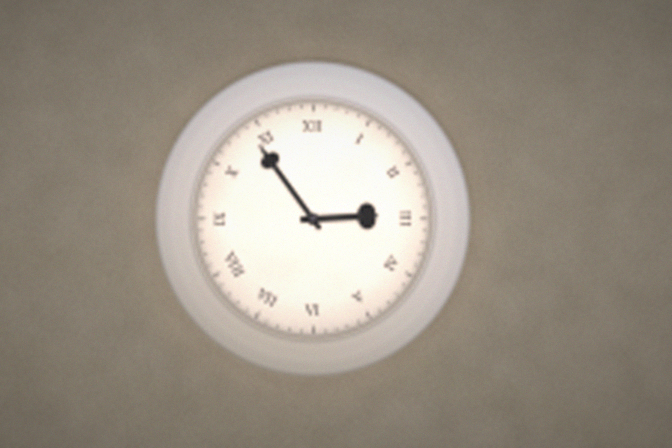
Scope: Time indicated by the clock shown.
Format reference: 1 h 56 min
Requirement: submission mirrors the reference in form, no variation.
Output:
2 h 54 min
